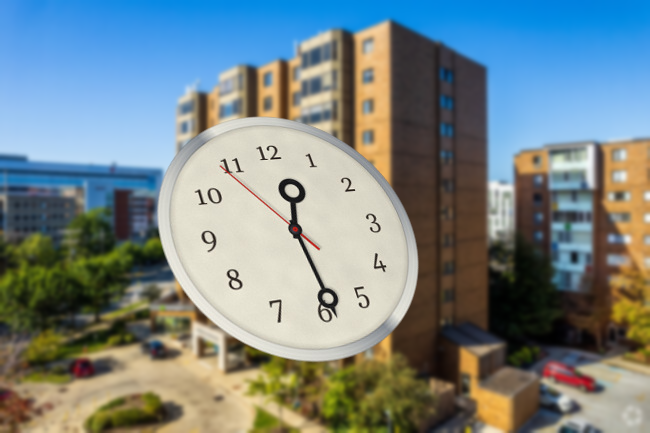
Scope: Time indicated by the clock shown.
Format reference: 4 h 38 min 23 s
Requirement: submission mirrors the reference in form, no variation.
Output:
12 h 28 min 54 s
